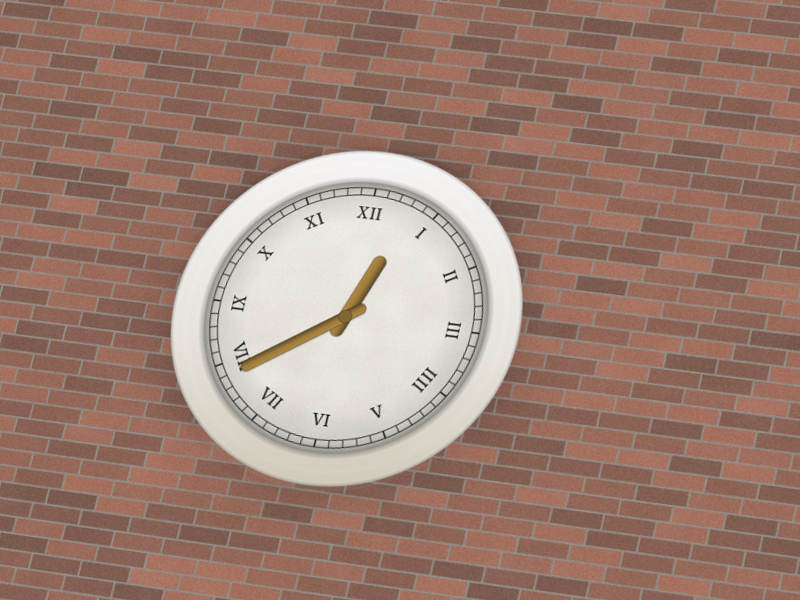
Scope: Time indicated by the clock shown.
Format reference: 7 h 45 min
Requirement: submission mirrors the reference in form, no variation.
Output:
12 h 39 min
